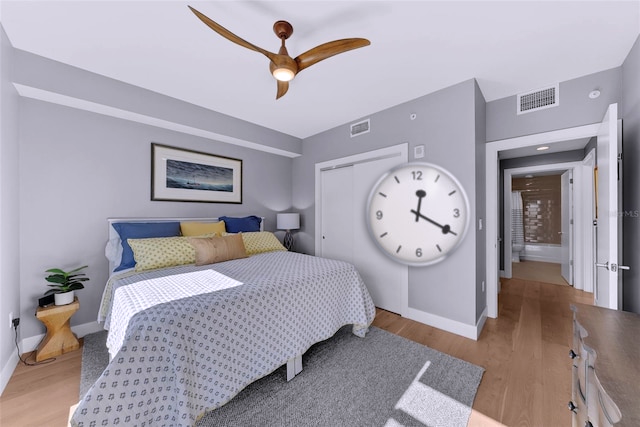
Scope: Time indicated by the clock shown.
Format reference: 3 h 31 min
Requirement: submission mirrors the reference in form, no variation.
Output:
12 h 20 min
